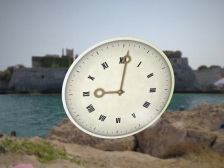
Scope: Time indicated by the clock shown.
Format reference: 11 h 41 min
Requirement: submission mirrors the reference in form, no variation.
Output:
9 h 01 min
